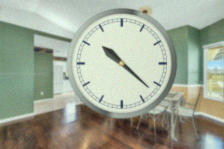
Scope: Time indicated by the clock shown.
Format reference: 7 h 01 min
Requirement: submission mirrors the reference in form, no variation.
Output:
10 h 22 min
